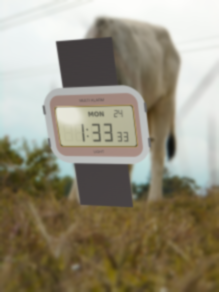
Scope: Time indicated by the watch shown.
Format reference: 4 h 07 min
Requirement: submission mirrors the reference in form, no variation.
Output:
1 h 33 min
